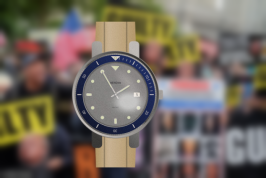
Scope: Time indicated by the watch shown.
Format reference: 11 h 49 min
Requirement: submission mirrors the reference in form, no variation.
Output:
1 h 55 min
